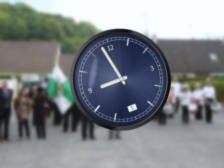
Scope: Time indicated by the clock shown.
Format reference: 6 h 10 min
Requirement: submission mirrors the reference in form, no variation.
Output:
8 h 58 min
